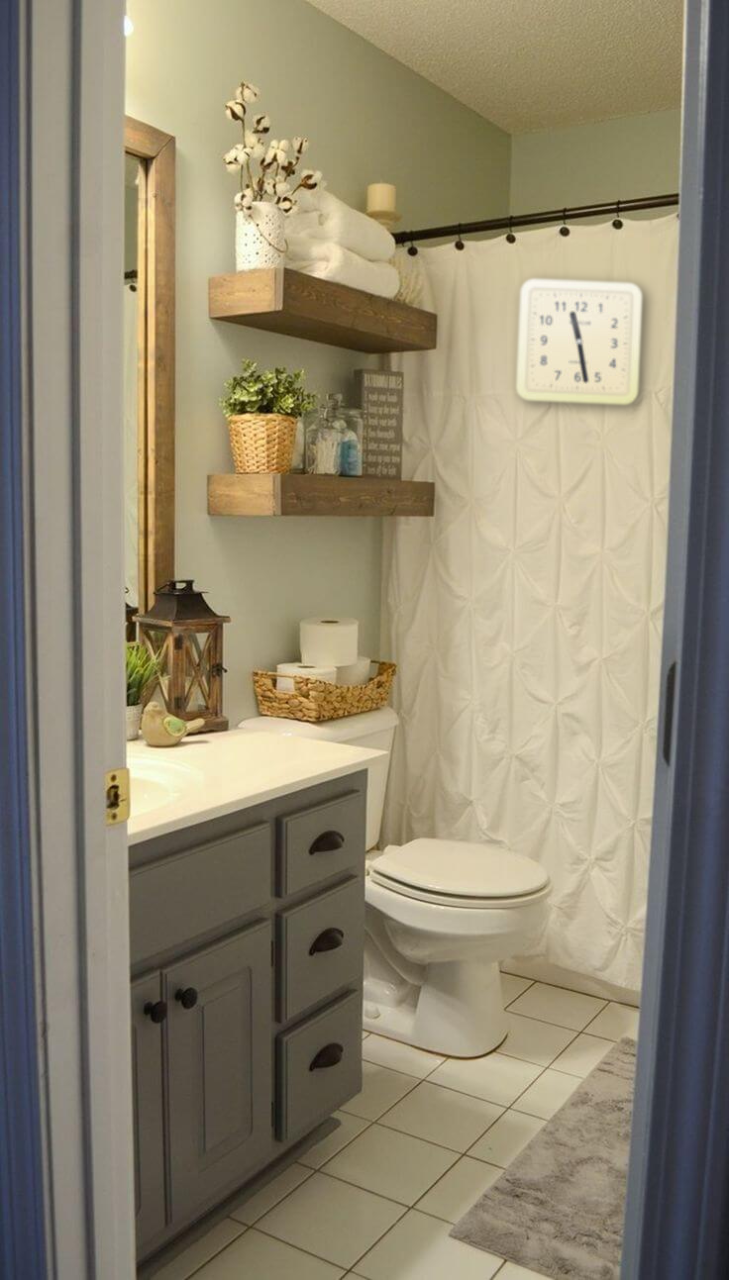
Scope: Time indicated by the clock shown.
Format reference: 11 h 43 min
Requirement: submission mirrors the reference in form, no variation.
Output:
11 h 28 min
